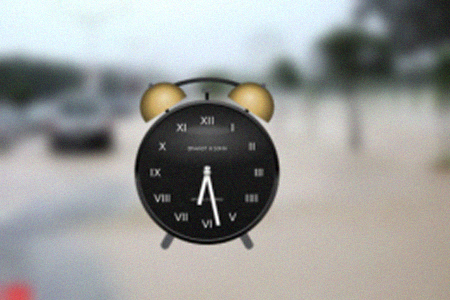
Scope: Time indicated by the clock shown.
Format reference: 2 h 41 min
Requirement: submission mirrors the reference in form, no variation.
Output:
6 h 28 min
